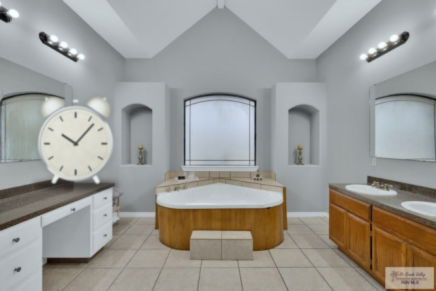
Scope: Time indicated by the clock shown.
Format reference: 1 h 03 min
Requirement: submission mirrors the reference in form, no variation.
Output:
10 h 07 min
